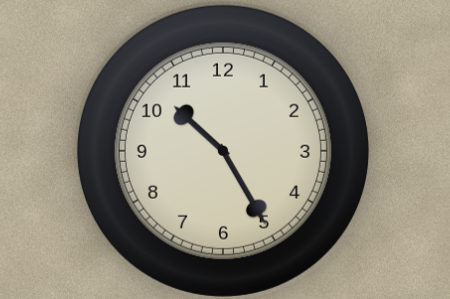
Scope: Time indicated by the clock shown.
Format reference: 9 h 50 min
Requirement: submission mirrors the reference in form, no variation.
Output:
10 h 25 min
